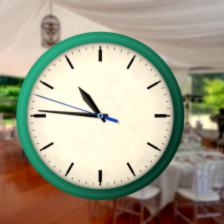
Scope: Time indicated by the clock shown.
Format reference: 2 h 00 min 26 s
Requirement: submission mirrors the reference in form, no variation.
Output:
10 h 45 min 48 s
